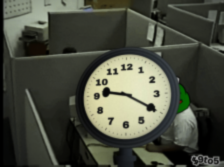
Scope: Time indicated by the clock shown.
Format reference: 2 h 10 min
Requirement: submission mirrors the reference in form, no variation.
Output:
9 h 20 min
